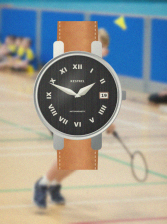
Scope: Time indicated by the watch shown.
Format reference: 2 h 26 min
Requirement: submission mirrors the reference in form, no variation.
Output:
1 h 49 min
